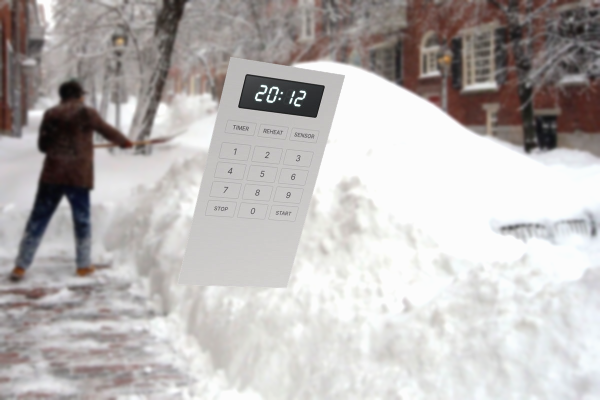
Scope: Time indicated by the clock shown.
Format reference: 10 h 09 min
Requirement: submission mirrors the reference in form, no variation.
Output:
20 h 12 min
